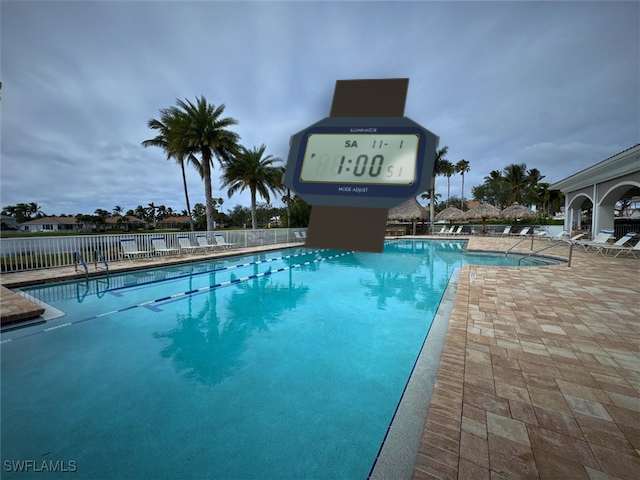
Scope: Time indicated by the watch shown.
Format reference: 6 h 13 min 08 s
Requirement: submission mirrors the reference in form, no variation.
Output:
1 h 00 min 51 s
